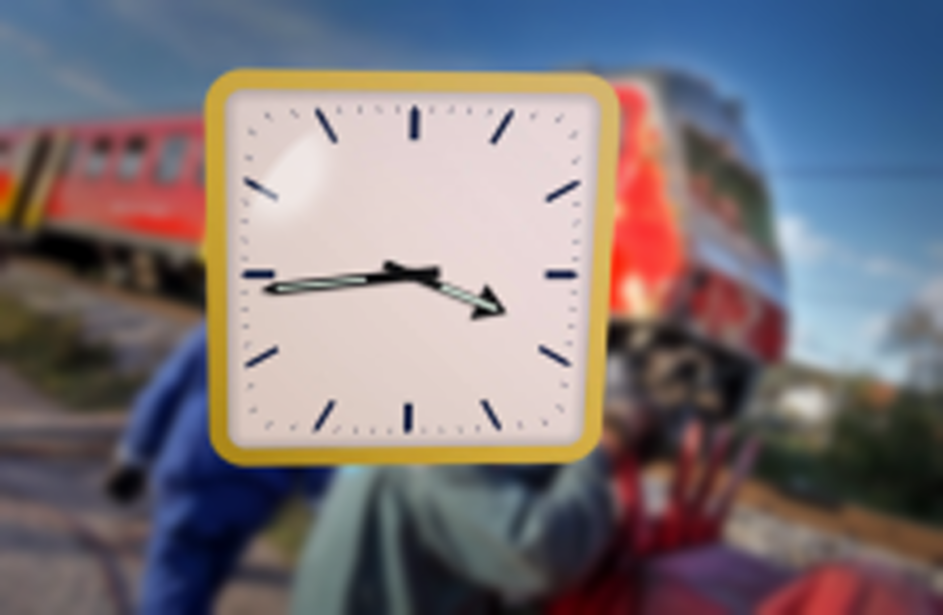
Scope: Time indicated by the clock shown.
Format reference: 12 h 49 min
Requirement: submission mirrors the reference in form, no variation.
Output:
3 h 44 min
